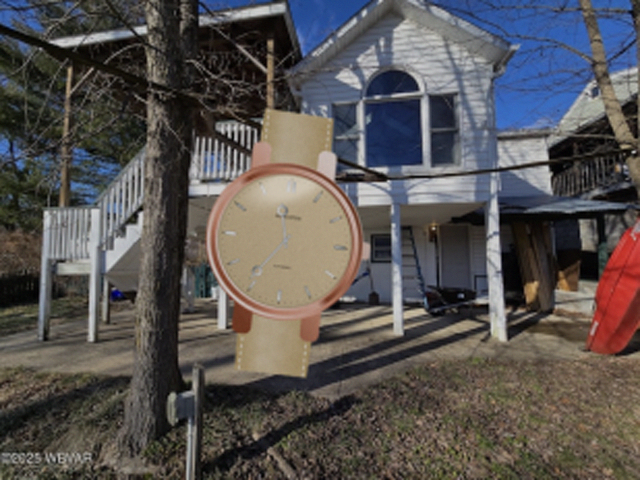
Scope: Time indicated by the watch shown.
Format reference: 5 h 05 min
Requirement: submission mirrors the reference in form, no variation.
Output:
11 h 36 min
